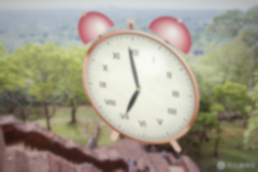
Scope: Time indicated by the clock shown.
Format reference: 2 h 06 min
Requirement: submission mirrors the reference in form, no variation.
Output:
6 h 59 min
